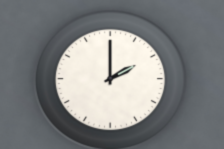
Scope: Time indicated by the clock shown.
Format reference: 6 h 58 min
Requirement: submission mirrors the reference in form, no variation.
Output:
2 h 00 min
